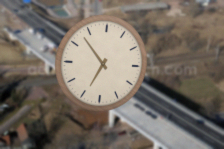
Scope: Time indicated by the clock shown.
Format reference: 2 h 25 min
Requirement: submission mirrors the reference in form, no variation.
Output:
6 h 53 min
